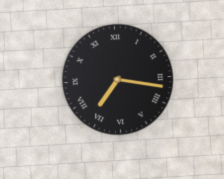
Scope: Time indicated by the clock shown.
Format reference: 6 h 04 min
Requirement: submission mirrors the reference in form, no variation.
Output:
7 h 17 min
